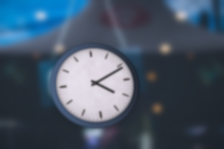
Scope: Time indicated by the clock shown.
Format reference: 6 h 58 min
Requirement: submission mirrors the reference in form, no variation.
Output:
4 h 11 min
